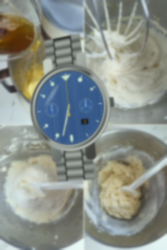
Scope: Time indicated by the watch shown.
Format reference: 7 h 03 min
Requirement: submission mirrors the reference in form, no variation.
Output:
6 h 33 min
